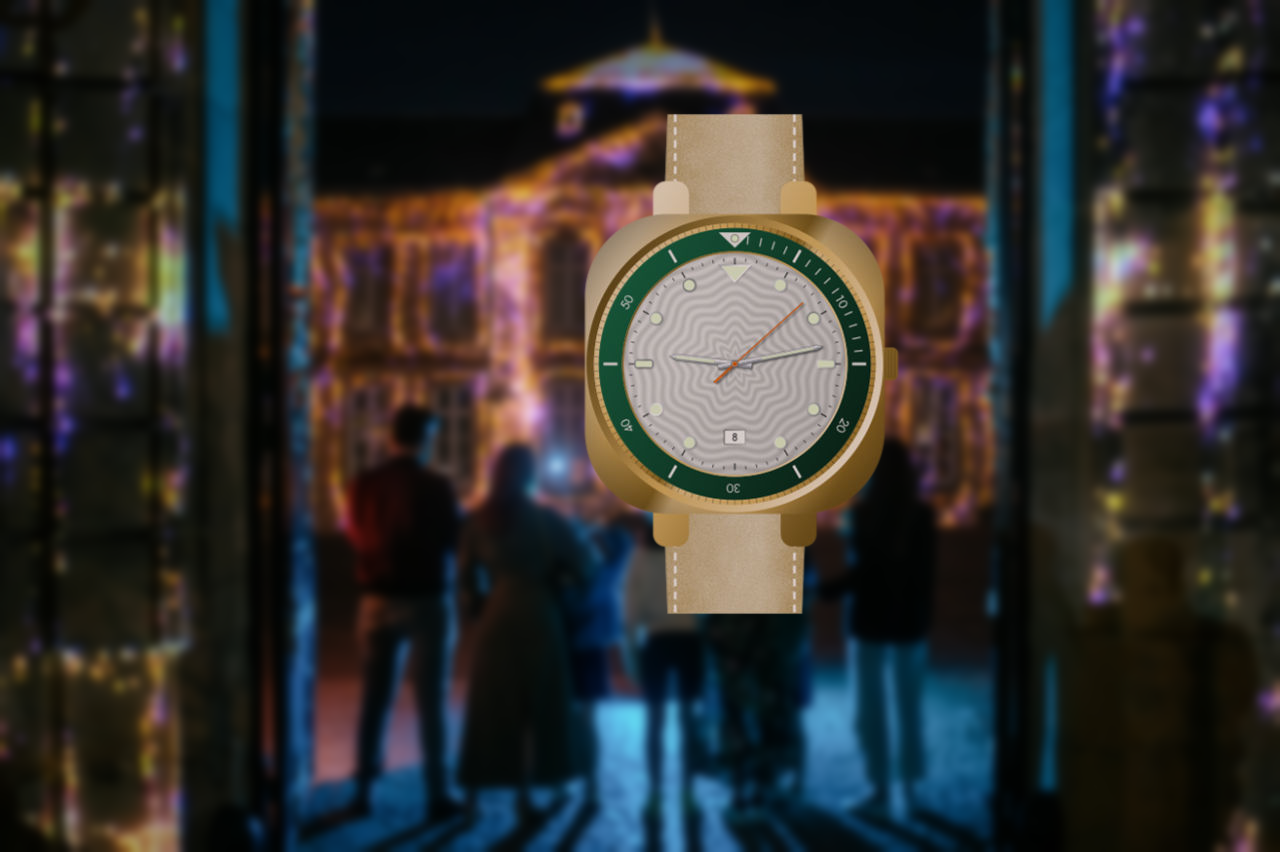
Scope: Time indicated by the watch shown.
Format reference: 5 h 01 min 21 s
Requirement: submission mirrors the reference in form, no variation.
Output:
9 h 13 min 08 s
